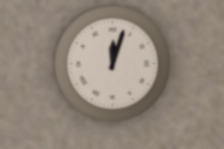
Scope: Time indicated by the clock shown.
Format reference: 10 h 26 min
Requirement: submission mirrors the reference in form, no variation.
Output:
12 h 03 min
